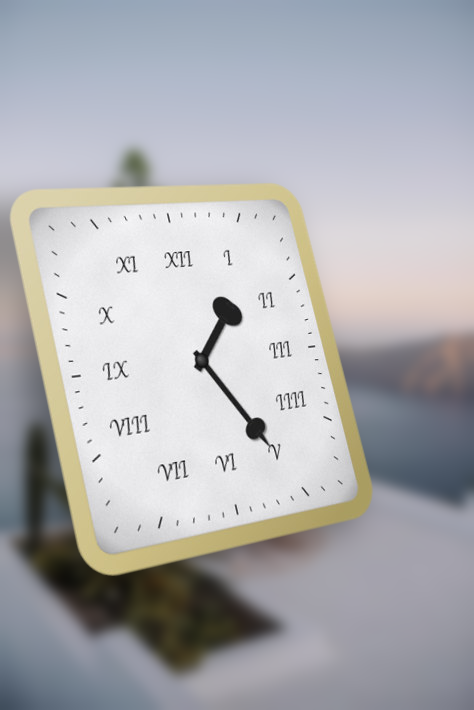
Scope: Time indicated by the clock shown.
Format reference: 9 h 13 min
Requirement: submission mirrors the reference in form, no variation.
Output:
1 h 25 min
